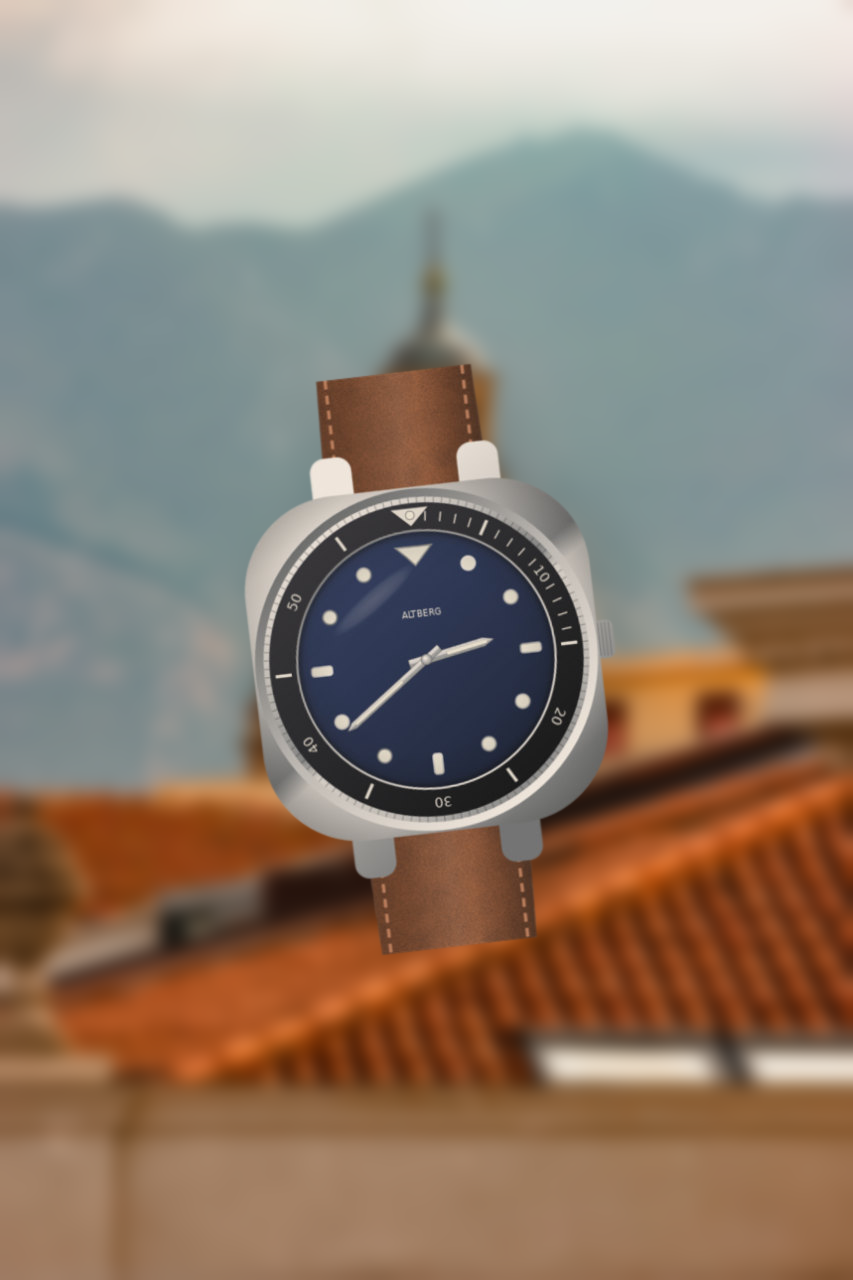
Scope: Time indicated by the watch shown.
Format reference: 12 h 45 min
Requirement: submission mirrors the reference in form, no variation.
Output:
2 h 39 min
